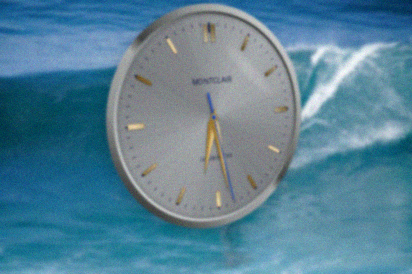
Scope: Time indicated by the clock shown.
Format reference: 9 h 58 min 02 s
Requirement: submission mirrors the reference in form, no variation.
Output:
6 h 28 min 28 s
